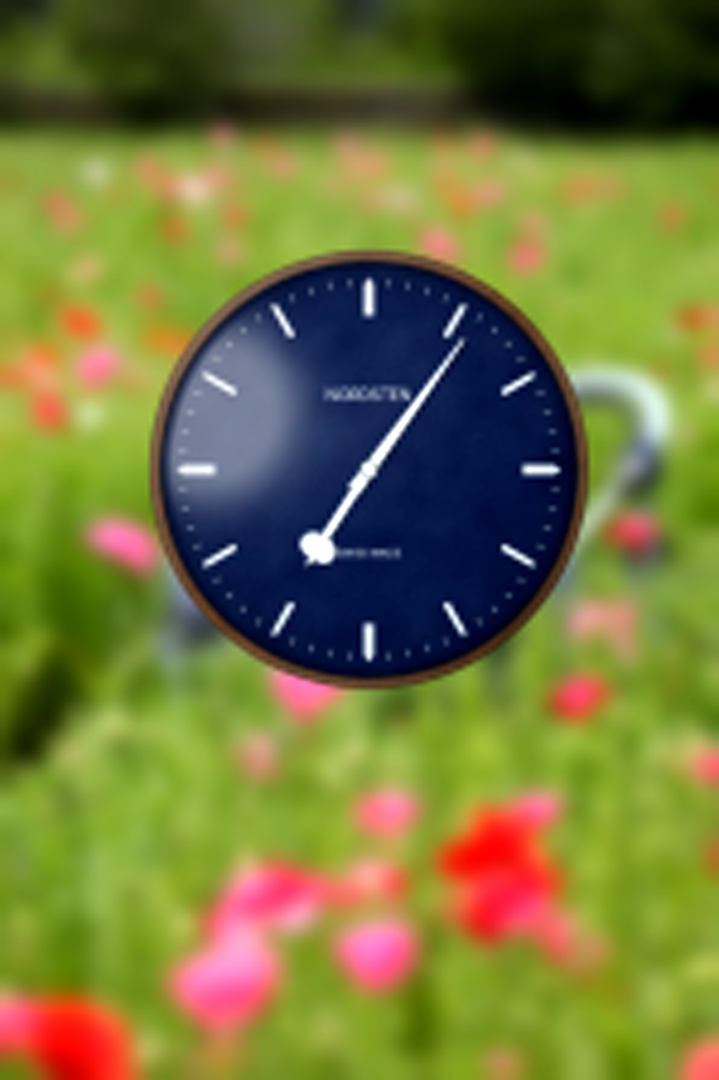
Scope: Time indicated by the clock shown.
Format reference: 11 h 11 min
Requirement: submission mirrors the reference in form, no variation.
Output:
7 h 06 min
